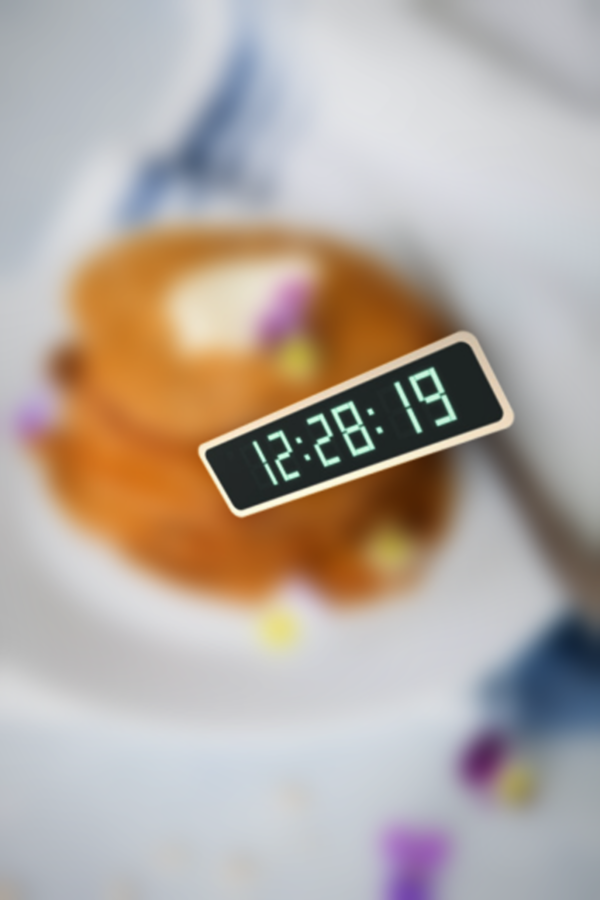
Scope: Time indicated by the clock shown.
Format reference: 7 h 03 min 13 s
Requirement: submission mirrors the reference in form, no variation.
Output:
12 h 28 min 19 s
